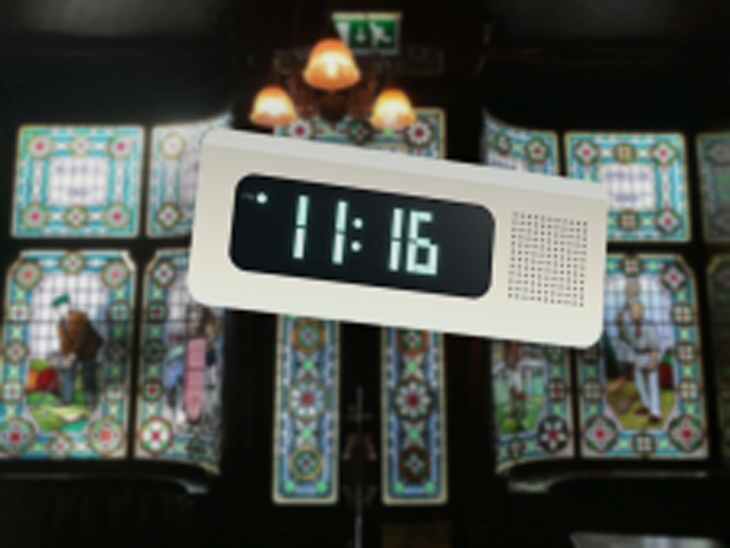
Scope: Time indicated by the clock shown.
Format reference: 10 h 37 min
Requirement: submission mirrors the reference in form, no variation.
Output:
11 h 16 min
